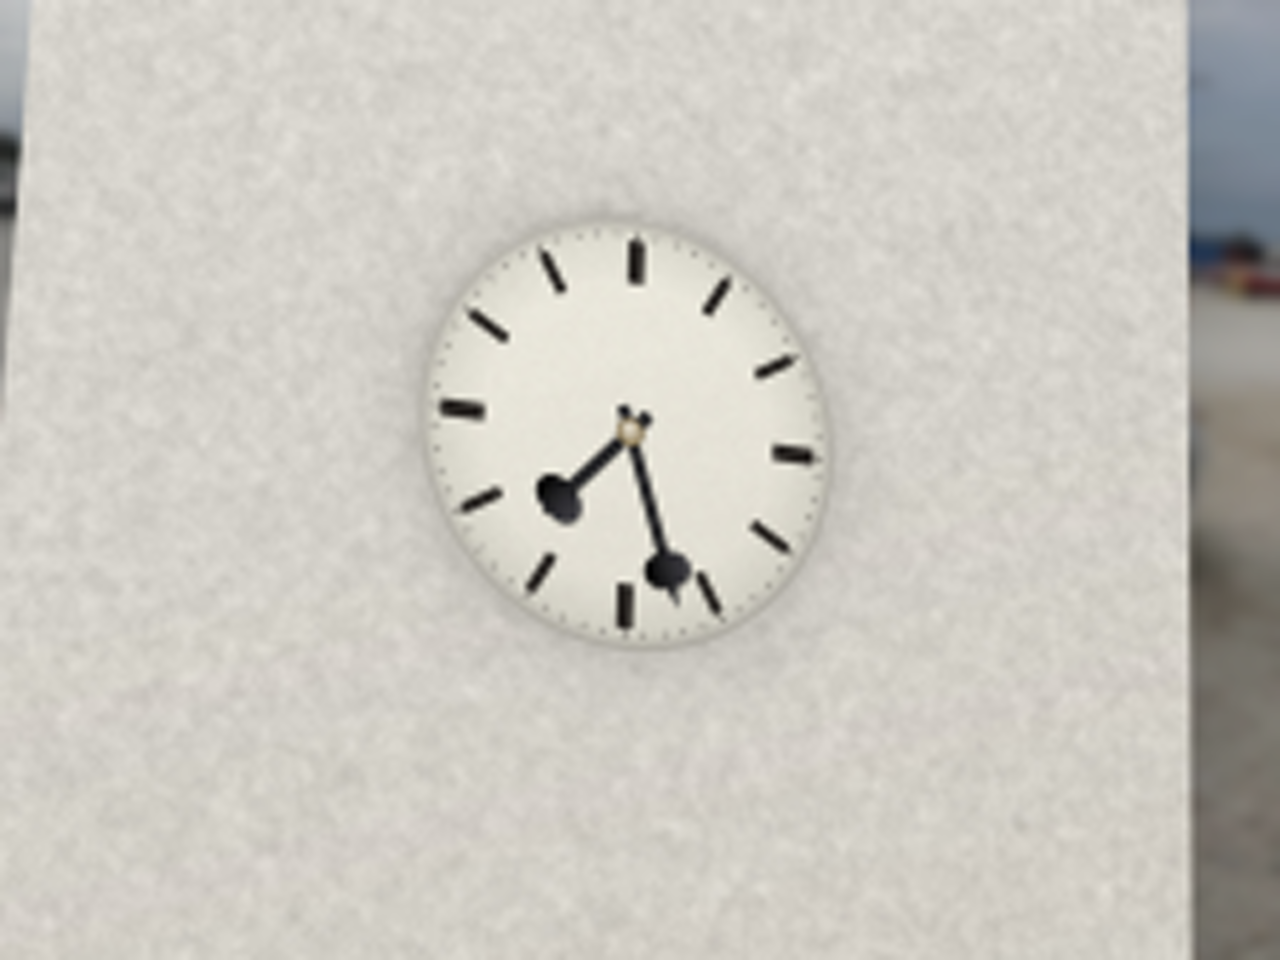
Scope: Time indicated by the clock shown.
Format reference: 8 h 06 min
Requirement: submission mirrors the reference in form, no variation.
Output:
7 h 27 min
